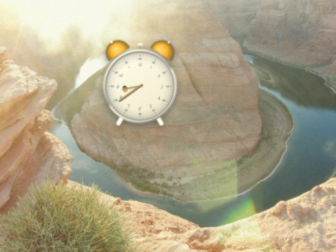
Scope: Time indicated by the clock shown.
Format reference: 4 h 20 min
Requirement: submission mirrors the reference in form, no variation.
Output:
8 h 39 min
